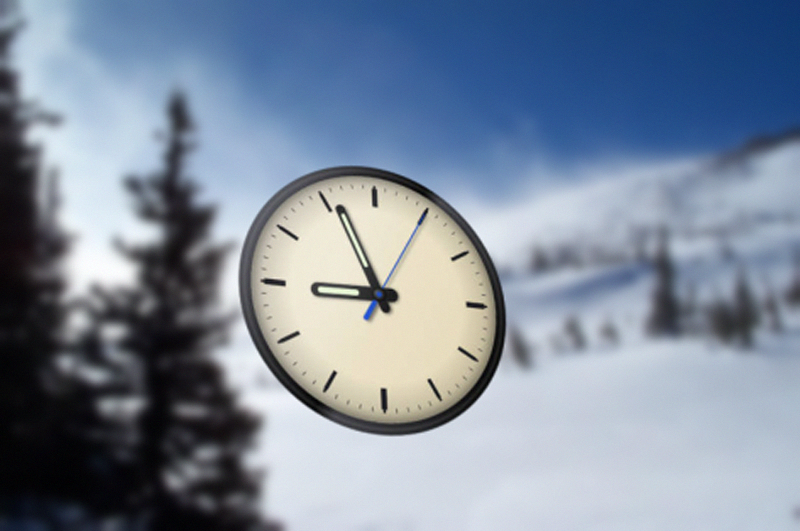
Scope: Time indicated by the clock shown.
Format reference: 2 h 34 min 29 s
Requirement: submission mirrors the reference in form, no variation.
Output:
8 h 56 min 05 s
